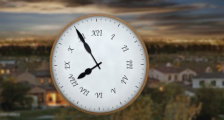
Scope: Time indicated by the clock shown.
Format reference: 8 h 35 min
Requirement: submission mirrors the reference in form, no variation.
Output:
7 h 55 min
